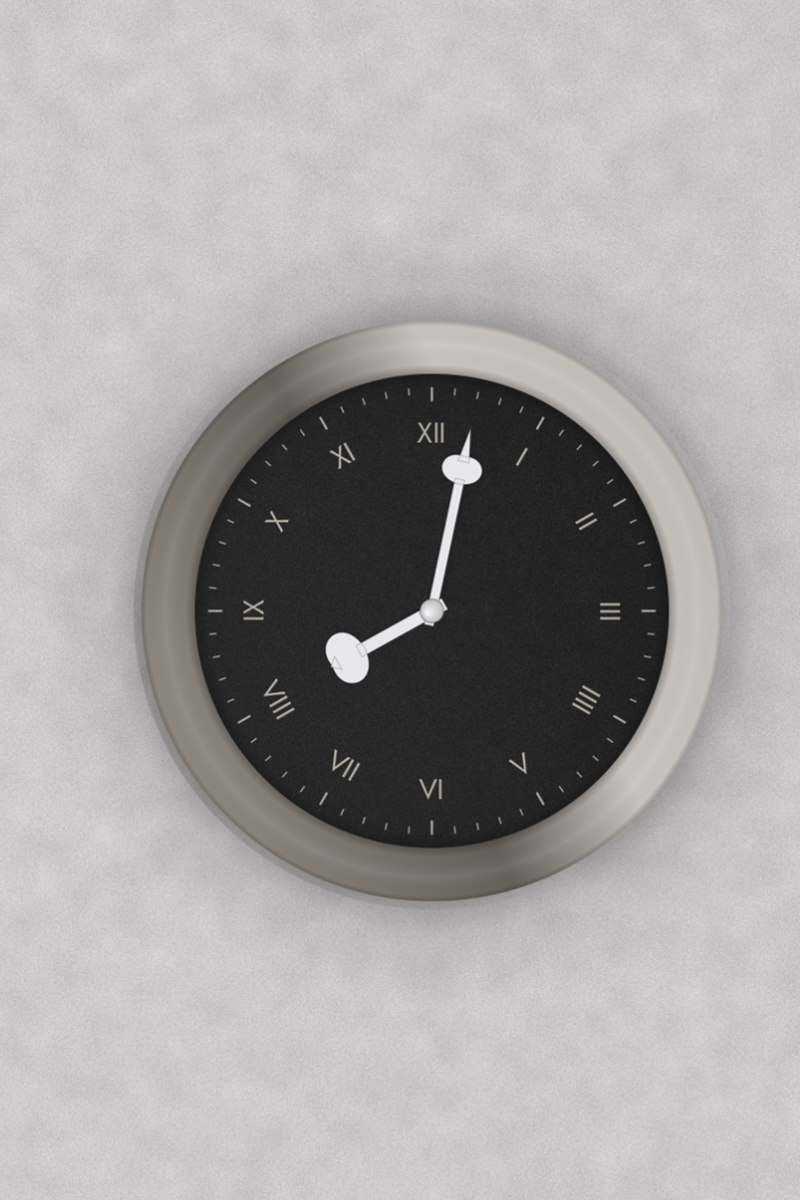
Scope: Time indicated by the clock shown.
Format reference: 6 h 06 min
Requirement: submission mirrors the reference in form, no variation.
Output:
8 h 02 min
